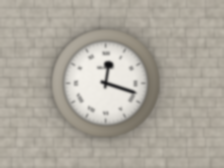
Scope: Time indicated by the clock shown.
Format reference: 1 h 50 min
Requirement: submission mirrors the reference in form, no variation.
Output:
12 h 18 min
